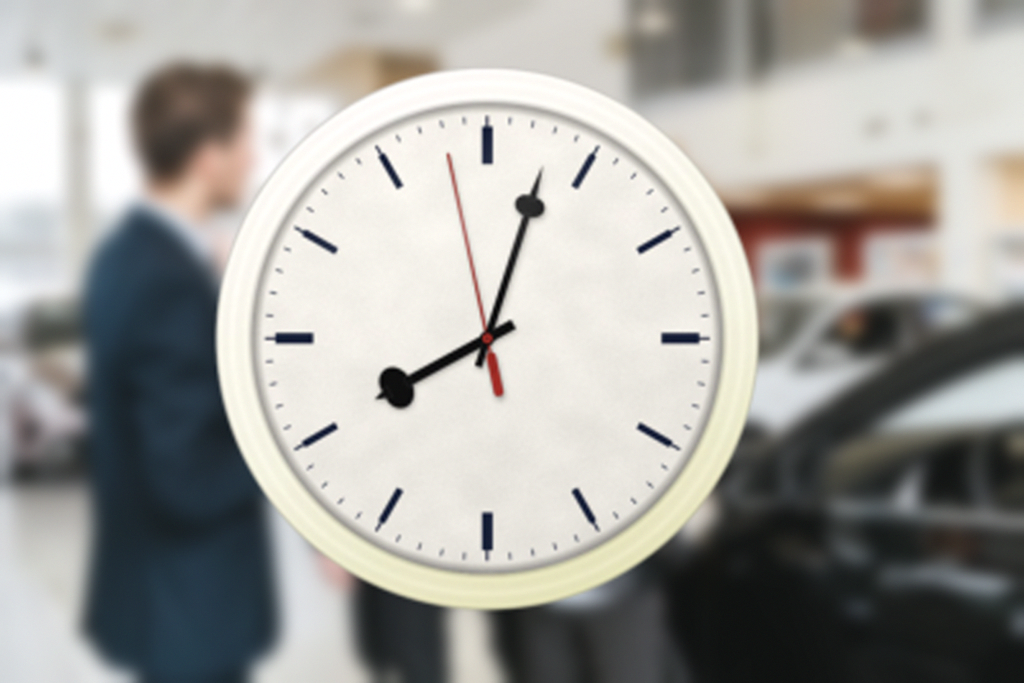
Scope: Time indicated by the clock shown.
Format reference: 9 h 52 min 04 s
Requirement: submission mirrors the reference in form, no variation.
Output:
8 h 02 min 58 s
